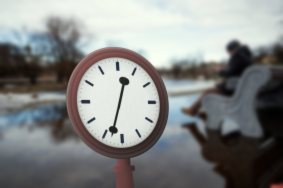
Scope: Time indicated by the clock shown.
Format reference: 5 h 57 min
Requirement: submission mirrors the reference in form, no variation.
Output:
12 h 33 min
